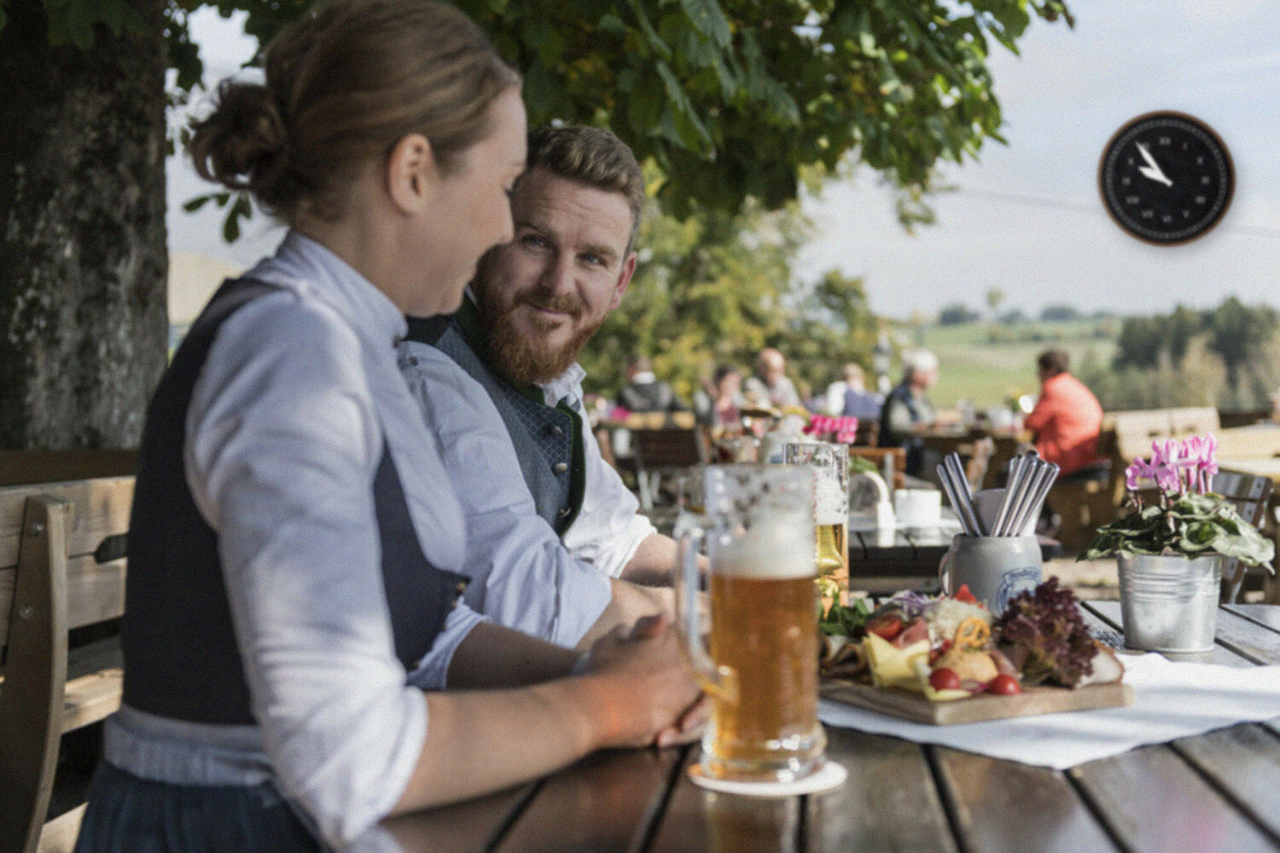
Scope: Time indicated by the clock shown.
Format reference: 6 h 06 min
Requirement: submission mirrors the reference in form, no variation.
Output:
9 h 54 min
